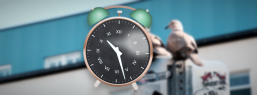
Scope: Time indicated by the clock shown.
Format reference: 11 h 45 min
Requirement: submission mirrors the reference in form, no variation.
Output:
10 h 27 min
